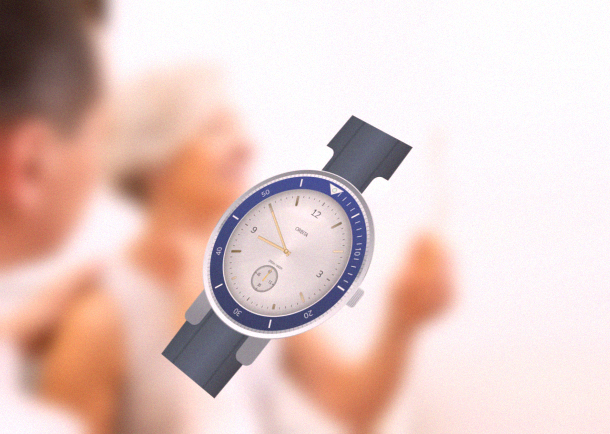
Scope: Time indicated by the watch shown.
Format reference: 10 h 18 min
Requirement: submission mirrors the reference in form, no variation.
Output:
8 h 50 min
